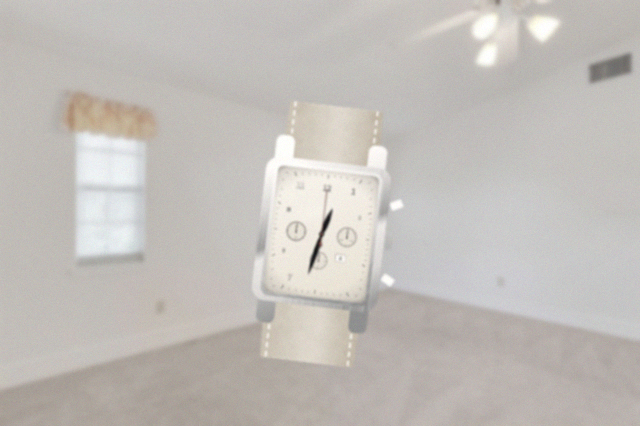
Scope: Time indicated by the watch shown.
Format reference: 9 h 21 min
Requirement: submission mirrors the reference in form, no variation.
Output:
12 h 32 min
